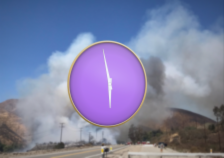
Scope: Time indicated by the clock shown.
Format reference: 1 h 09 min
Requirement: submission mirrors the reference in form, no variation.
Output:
5 h 58 min
